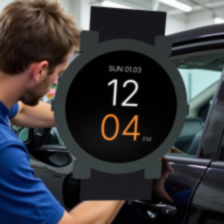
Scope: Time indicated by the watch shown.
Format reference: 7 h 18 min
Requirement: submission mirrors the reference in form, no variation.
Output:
12 h 04 min
